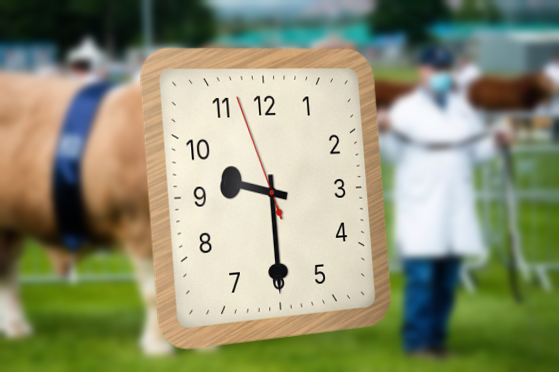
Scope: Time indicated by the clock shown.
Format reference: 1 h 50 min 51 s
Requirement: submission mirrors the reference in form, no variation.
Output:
9 h 29 min 57 s
